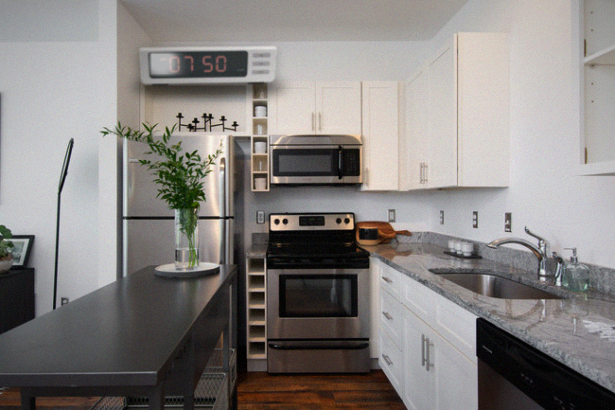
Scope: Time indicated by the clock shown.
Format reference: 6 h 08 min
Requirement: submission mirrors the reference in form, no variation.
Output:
7 h 50 min
